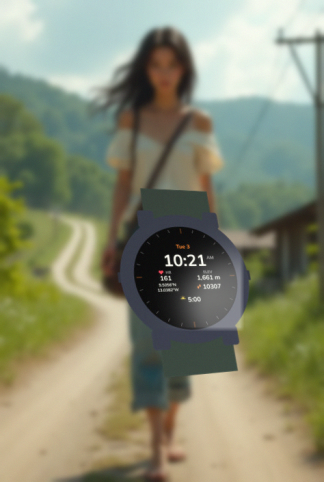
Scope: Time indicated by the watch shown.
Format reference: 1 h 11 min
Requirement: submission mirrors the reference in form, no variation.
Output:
10 h 21 min
